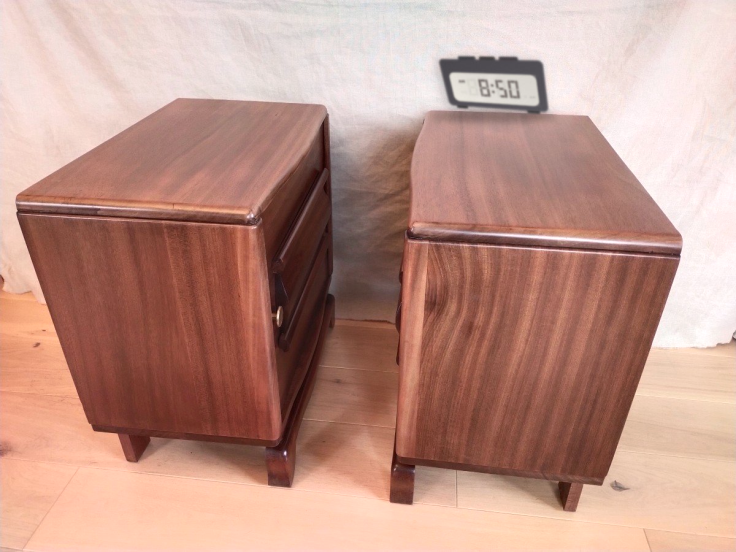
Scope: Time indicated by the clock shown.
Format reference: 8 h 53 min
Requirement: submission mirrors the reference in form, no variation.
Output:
8 h 50 min
